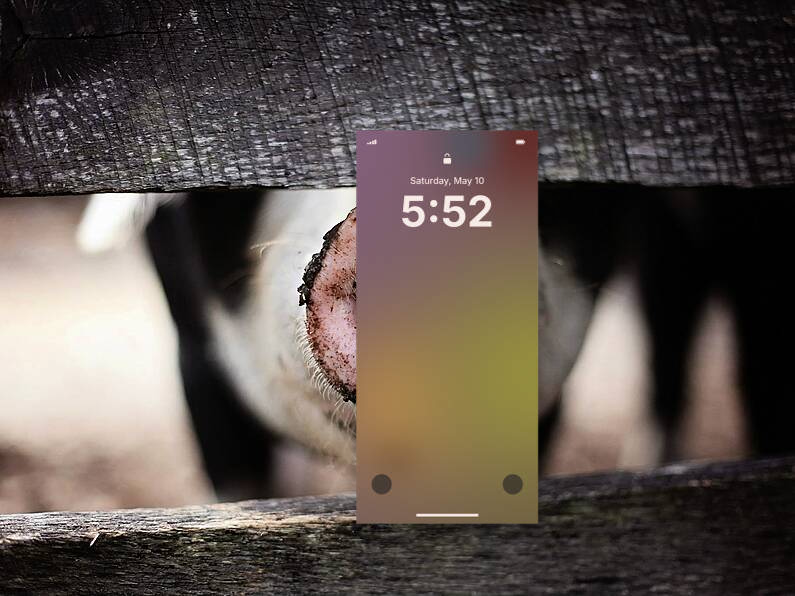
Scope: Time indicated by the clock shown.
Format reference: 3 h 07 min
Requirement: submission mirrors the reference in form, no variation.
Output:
5 h 52 min
